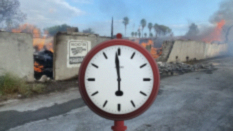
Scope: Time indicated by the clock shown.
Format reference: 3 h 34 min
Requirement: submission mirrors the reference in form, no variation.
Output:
5 h 59 min
